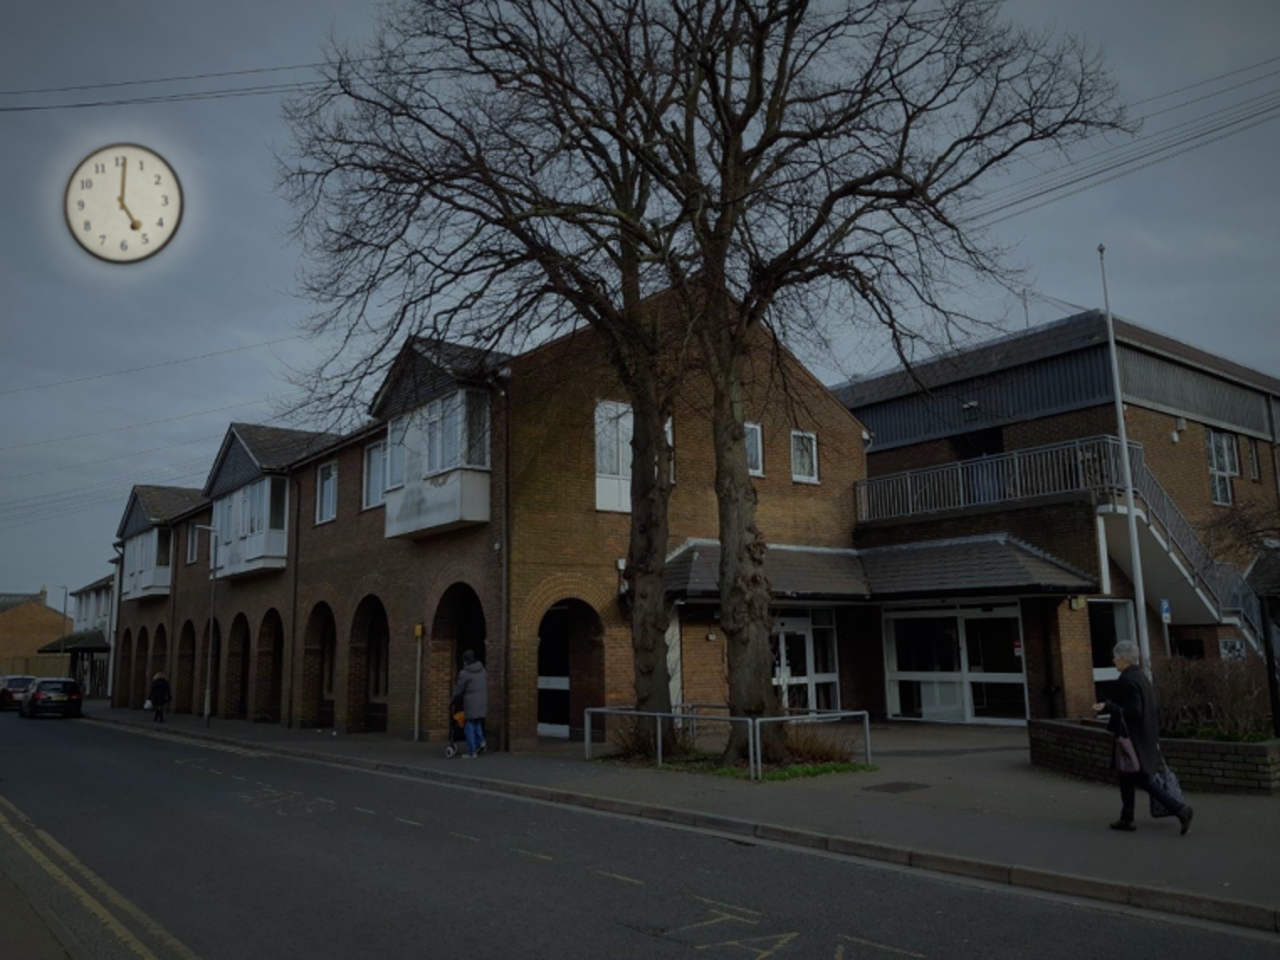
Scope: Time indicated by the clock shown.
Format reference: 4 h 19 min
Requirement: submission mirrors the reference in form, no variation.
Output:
5 h 01 min
